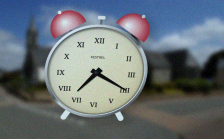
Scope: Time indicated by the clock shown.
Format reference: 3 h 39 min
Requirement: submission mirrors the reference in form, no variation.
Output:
7 h 20 min
